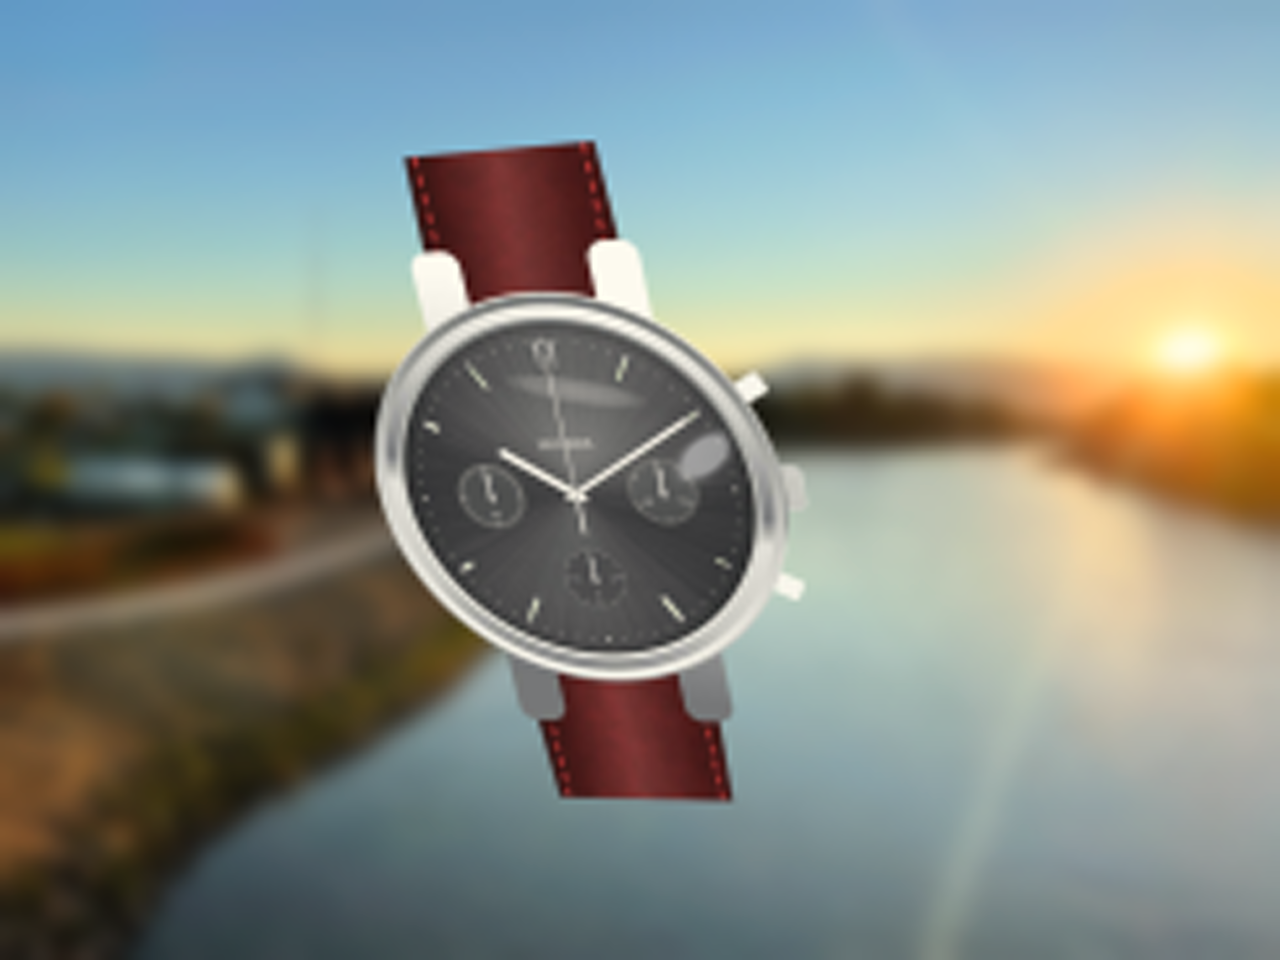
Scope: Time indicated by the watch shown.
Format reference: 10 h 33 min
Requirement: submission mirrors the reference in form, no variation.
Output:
10 h 10 min
